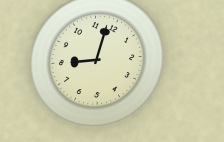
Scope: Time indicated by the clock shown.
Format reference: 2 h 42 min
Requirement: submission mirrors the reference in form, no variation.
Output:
7 h 58 min
